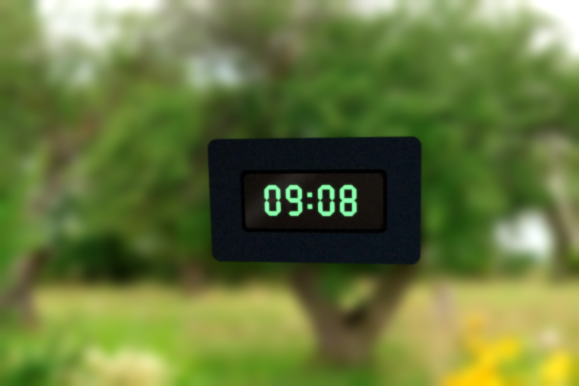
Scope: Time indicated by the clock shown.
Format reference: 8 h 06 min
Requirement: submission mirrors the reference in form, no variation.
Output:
9 h 08 min
